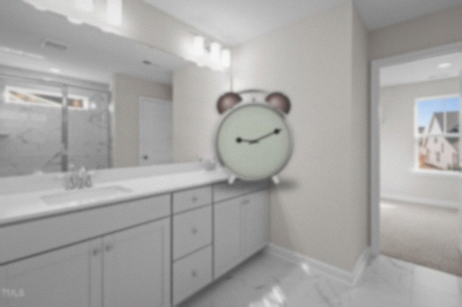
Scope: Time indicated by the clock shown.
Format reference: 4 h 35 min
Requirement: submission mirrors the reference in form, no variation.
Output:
9 h 11 min
